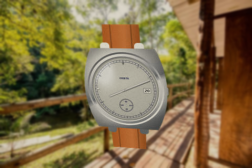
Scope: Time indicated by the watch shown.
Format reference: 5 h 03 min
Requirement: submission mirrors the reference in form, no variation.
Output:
8 h 11 min
